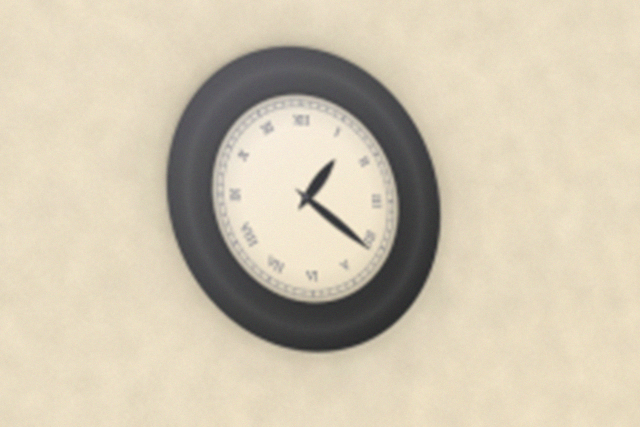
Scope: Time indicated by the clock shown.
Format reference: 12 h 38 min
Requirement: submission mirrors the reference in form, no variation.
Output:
1 h 21 min
